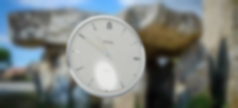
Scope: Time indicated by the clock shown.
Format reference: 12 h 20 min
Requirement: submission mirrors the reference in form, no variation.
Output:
10 h 50 min
